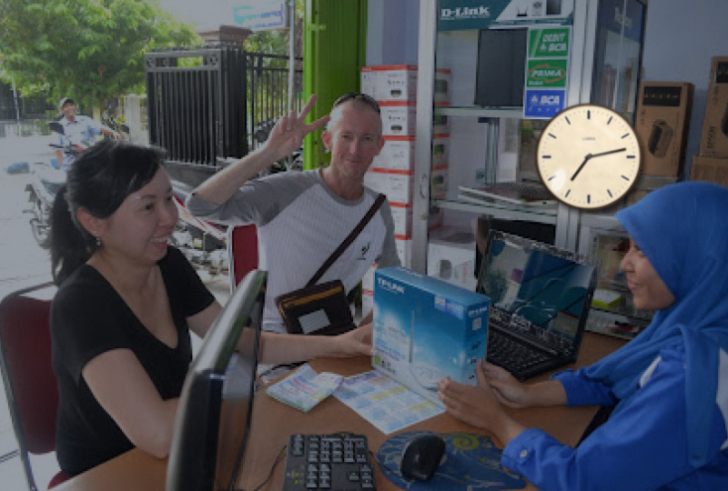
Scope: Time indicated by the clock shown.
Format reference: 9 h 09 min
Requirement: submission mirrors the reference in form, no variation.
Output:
7 h 13 min
